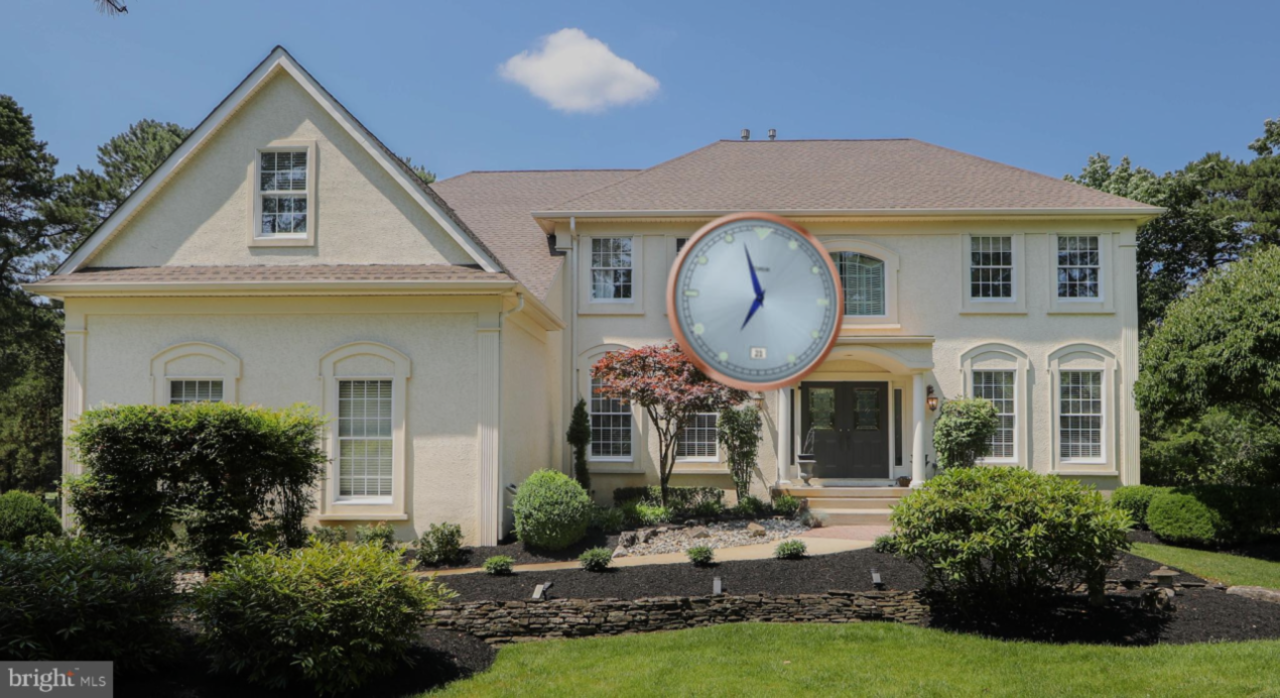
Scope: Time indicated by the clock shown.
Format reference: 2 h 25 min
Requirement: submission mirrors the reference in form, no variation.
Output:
6 h 57 min
